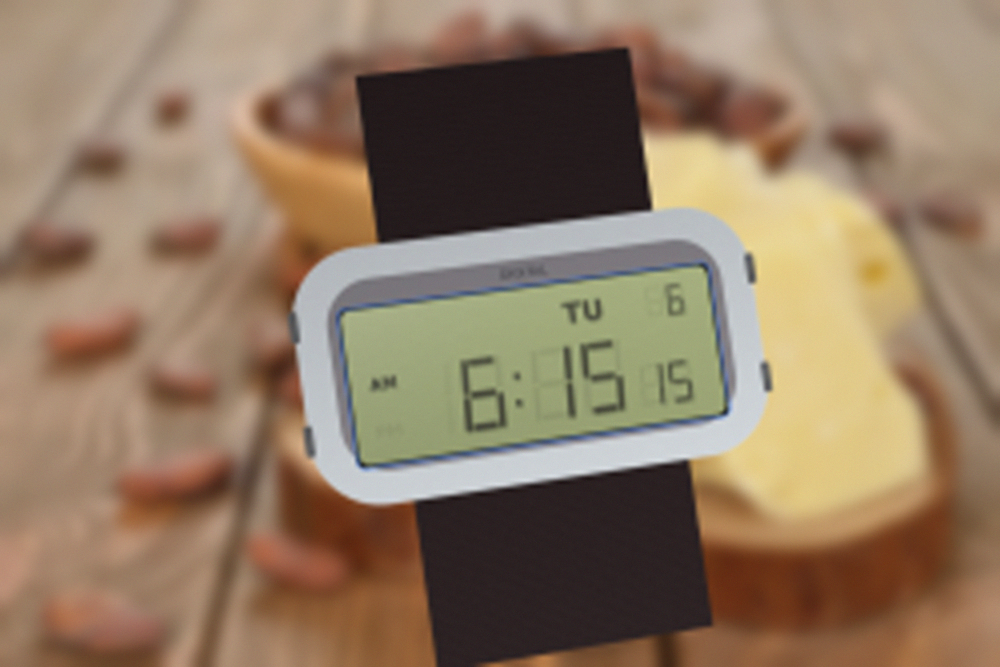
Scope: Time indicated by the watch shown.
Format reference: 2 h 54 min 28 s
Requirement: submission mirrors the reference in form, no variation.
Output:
6 h 15 min 15 s
